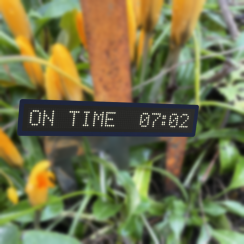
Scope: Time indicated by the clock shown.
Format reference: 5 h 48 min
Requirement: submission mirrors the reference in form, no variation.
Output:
7 h 02 min
